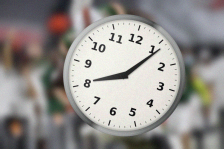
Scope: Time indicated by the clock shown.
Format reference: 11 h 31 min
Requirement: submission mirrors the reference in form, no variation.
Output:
8 h 06 min
